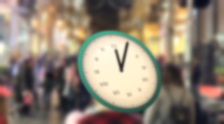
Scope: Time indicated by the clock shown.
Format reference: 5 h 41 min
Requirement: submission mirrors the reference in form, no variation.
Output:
12 h 05 min
